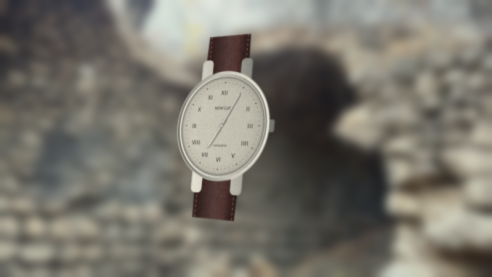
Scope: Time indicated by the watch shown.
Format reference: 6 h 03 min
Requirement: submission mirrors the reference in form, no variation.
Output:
7 h 05 min
